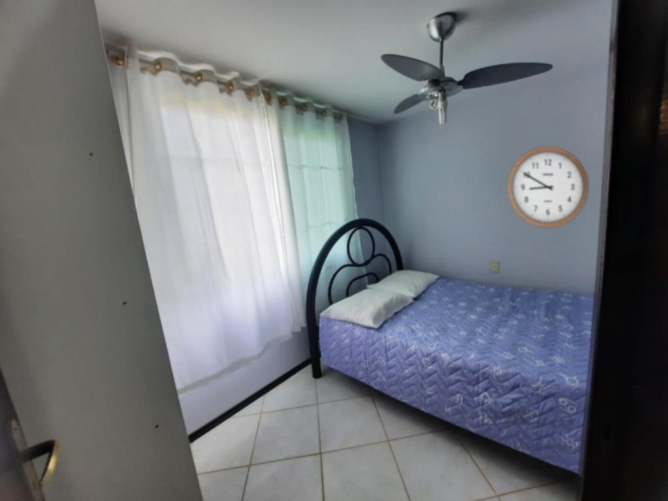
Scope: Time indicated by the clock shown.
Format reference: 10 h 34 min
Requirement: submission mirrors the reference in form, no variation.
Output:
8 h 50 min
